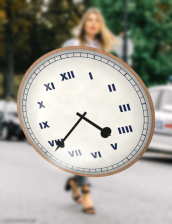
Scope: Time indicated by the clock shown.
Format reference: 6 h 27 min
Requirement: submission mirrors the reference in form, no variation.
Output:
4 h 39 min
